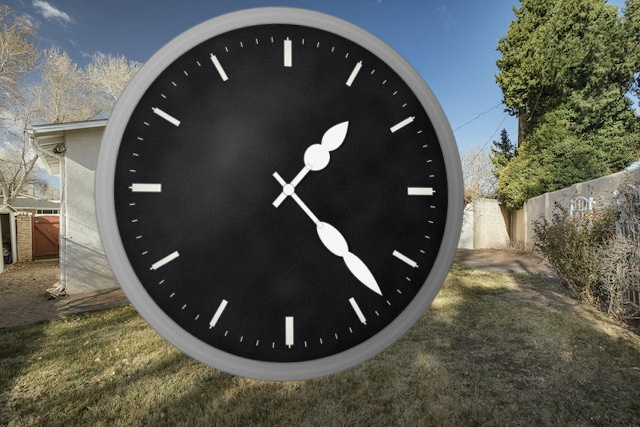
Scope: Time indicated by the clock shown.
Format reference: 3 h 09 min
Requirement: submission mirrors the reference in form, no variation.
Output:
1 h 23 min
